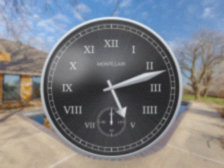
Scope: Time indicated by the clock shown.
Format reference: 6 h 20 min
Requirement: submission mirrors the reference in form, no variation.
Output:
5 h 12 min
